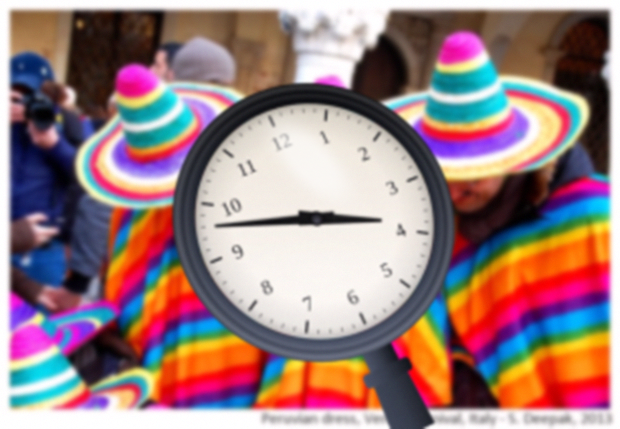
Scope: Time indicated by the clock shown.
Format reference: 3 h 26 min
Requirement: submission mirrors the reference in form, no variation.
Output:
3 h 48 min
